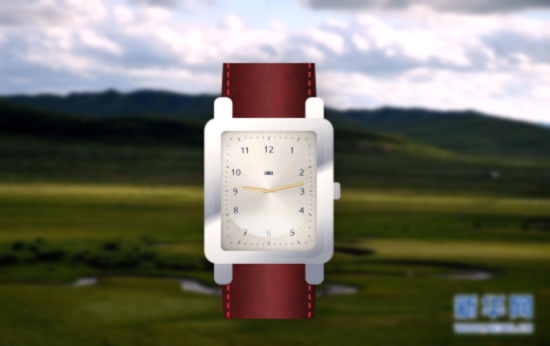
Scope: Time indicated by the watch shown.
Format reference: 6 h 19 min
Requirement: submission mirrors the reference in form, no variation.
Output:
9 h 13 min
